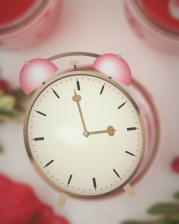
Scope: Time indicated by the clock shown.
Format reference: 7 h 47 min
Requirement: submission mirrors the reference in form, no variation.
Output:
2 h 59 min
